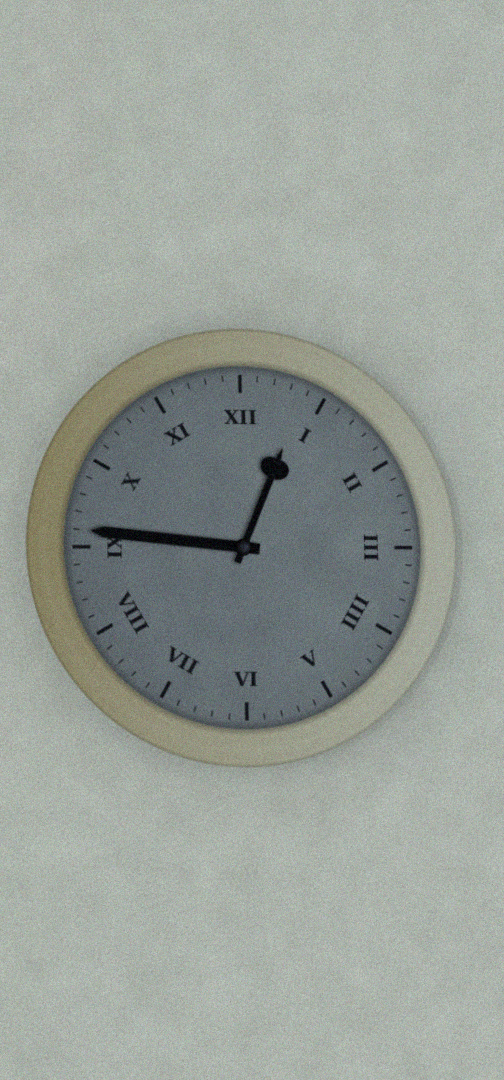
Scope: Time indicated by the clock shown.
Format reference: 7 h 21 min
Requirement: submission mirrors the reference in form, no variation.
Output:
12 h 46 min
